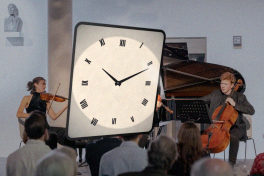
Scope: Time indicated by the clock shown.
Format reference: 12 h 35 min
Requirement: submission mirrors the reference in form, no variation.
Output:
10 h 11 min
